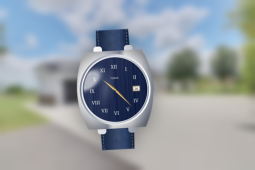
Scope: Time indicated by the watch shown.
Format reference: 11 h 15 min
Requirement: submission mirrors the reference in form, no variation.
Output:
10 h 23 min
